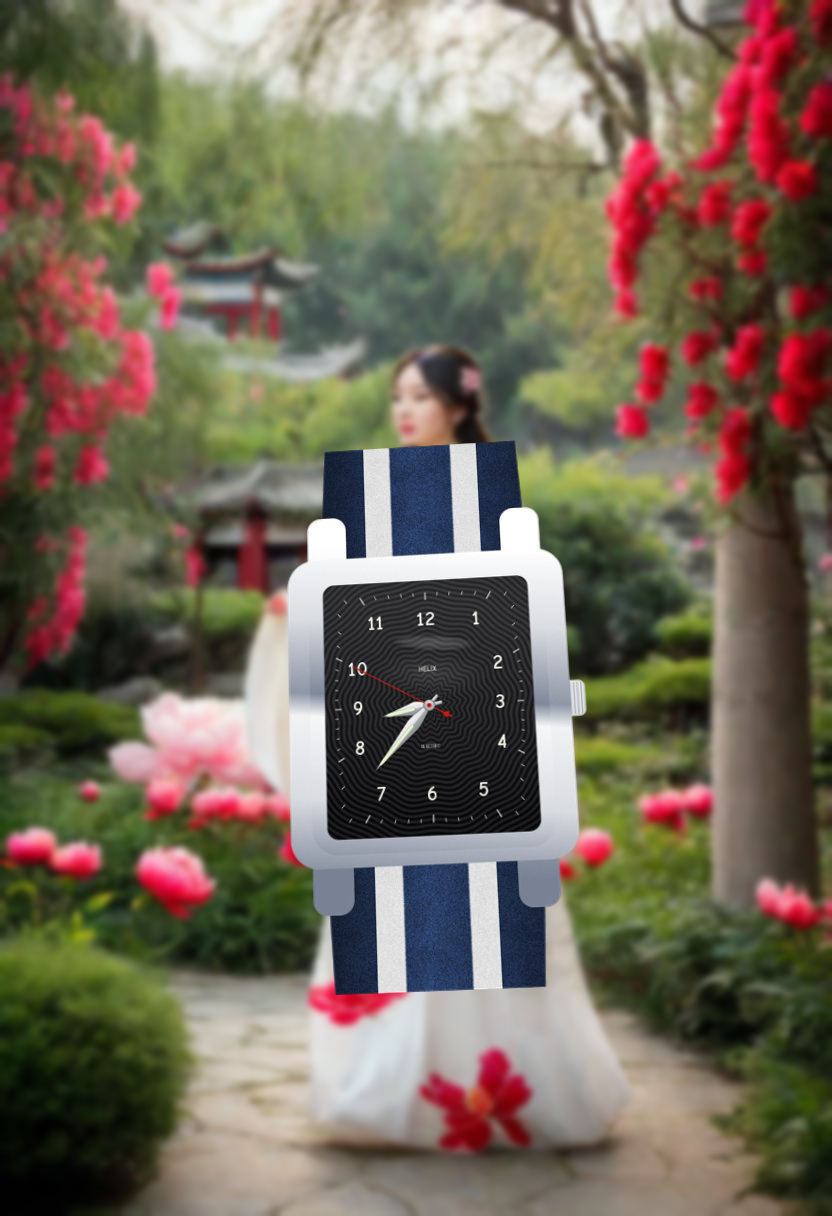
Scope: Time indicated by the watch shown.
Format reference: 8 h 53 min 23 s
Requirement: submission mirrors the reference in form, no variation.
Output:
8 h 36 min 50 s
